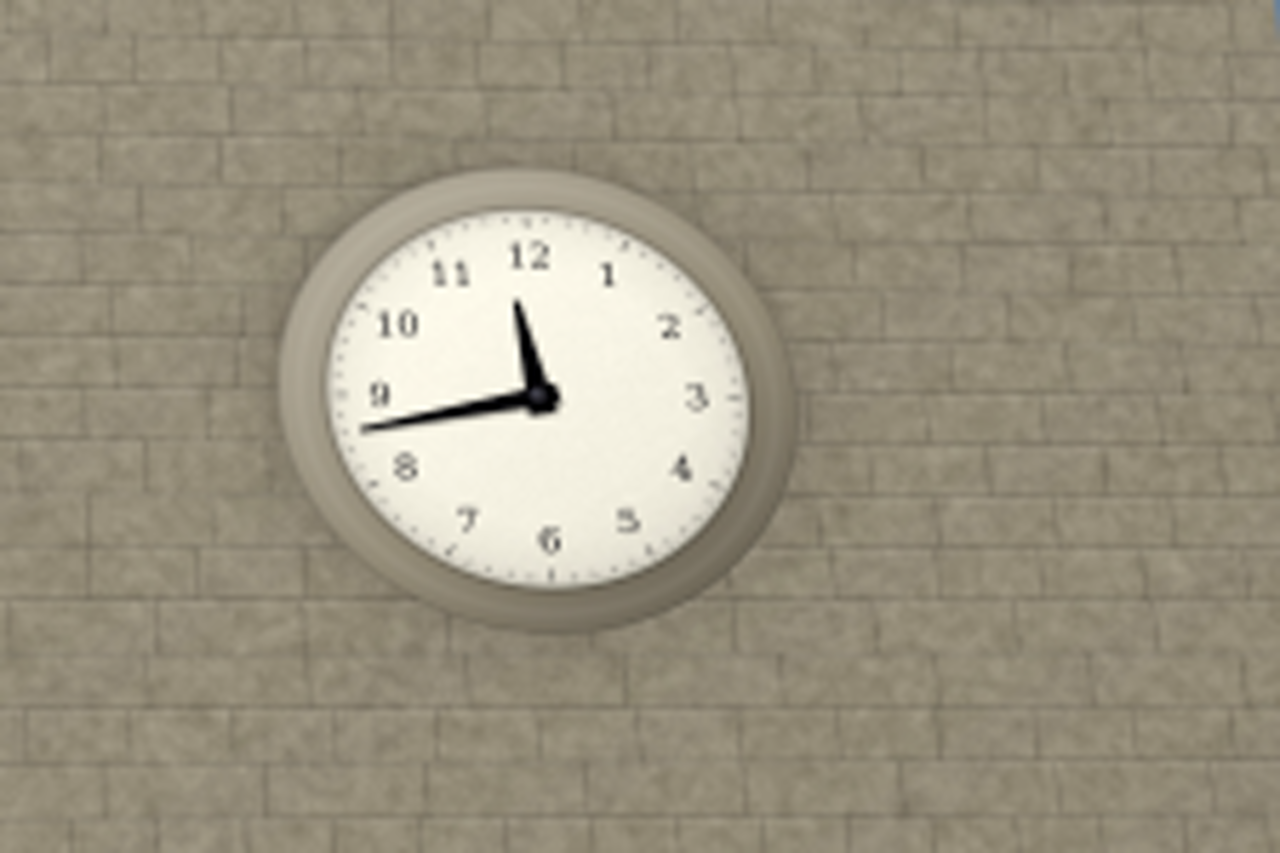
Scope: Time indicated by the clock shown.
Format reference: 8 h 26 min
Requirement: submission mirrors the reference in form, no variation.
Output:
11 h 43 min
